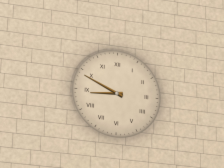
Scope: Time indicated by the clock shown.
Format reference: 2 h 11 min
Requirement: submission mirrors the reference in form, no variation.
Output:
8 h 49 min
